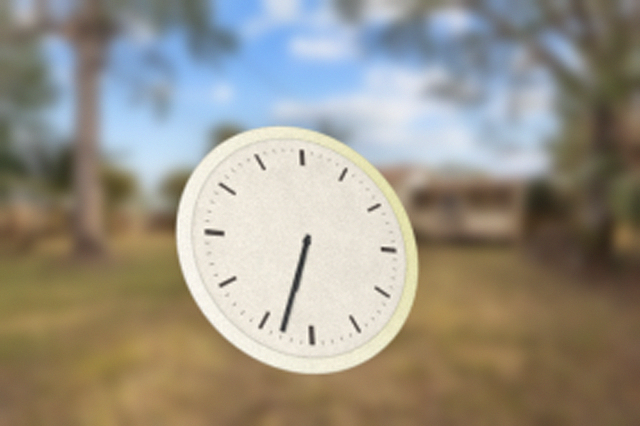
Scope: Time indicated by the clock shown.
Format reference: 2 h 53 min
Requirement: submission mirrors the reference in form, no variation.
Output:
6 h 33 min
